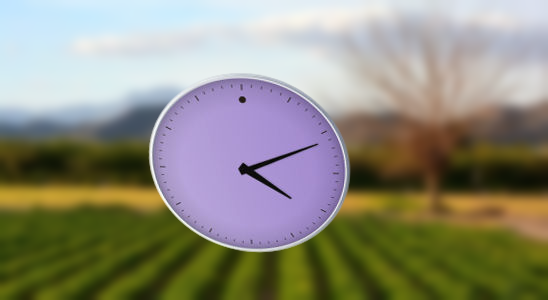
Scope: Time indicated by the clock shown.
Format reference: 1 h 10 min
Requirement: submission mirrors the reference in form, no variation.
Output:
4 h 11 min
